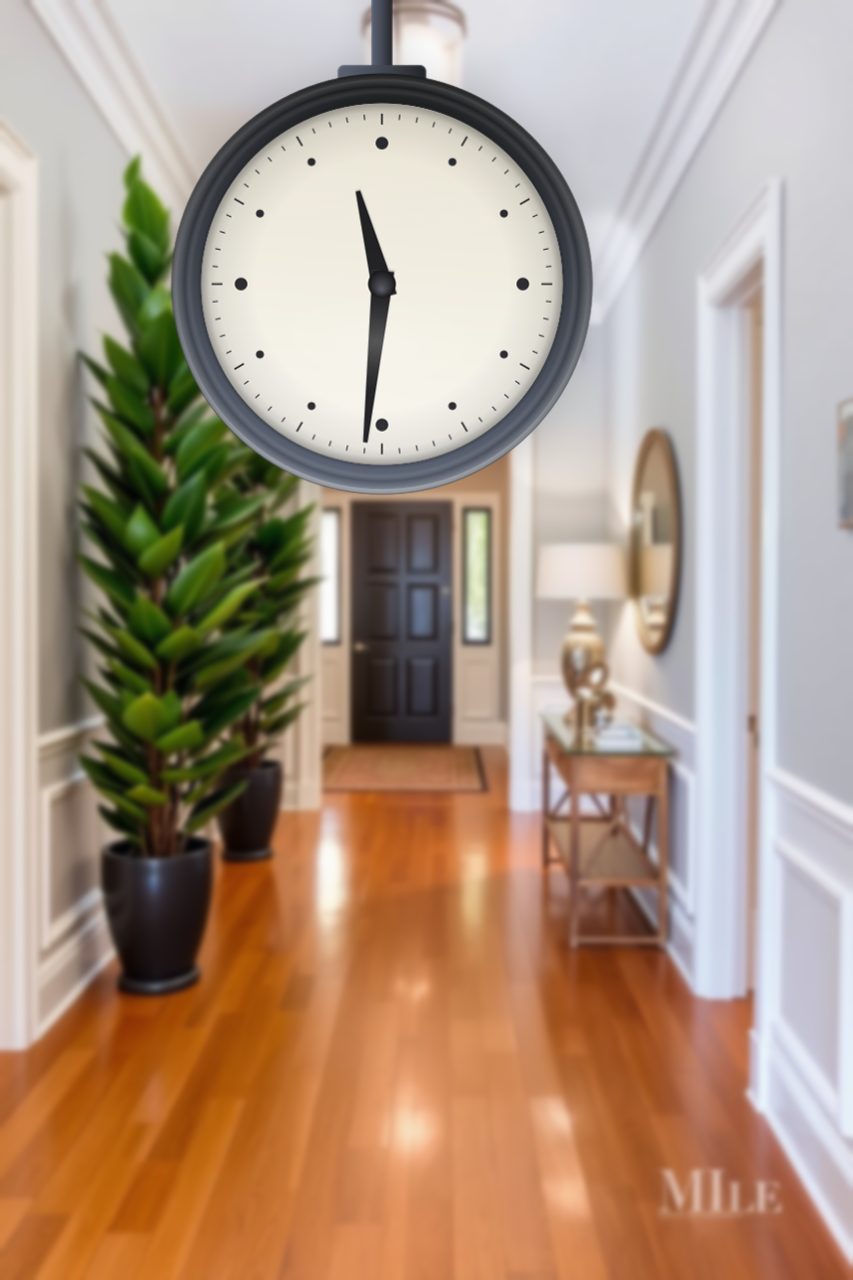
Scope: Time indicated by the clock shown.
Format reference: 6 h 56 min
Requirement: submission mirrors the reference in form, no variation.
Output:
11 h 31 min
